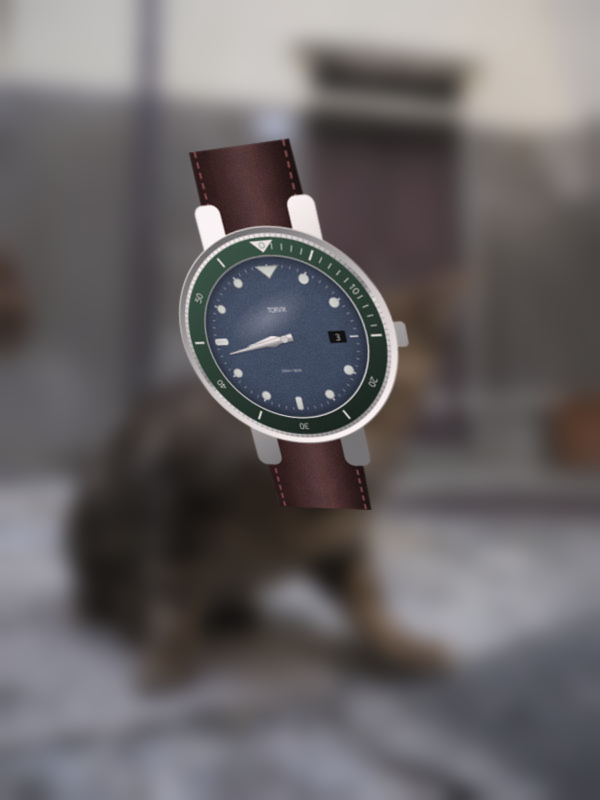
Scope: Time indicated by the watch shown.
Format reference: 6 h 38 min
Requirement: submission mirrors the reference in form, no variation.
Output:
8 h 43 min
